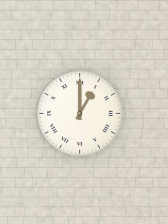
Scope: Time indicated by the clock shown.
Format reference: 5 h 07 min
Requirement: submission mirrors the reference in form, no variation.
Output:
1 h 00 min
